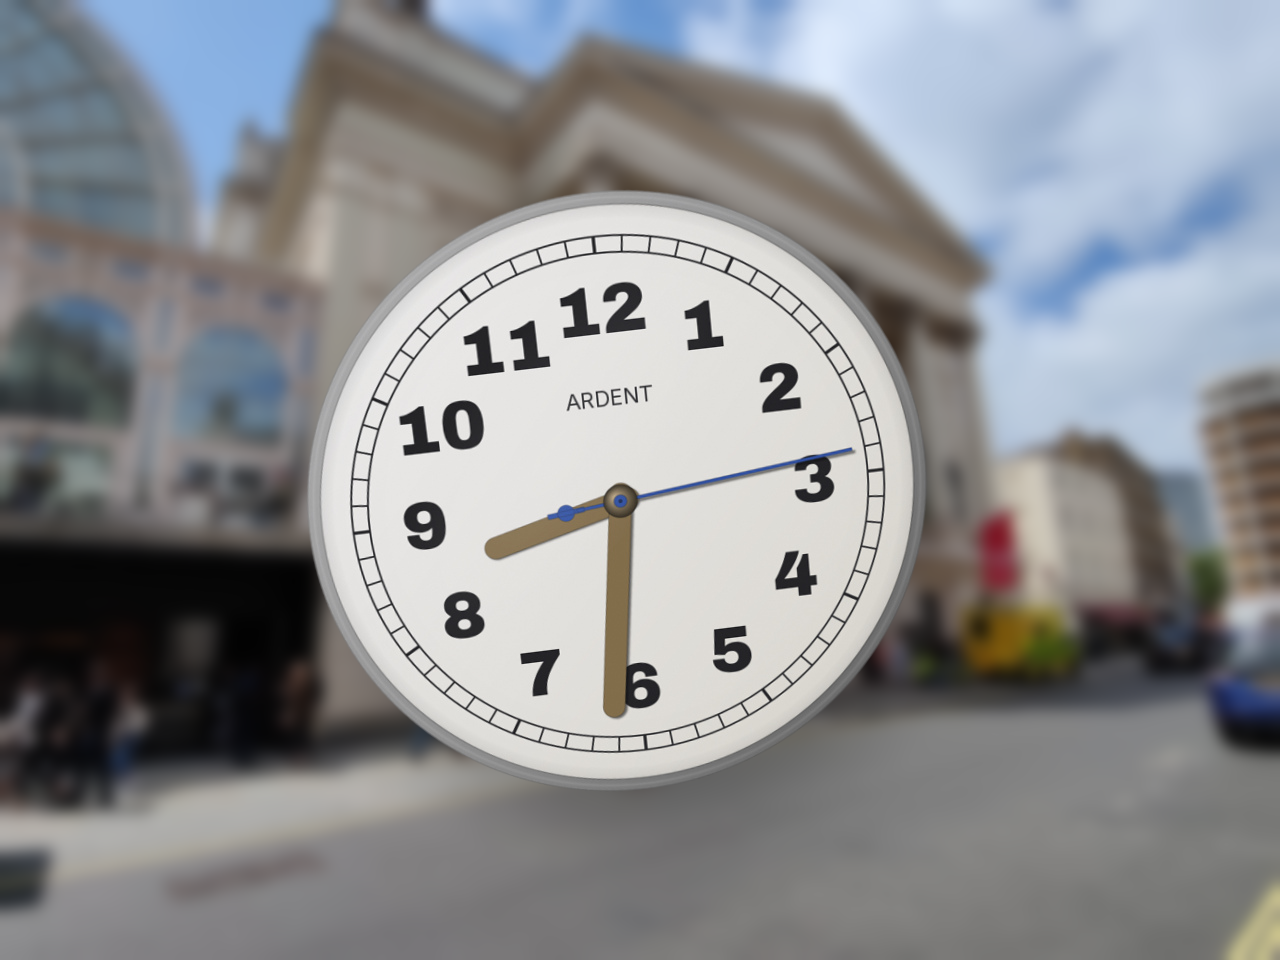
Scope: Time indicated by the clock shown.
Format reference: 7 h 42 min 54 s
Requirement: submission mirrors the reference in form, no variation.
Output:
8 h 31 min 14 s
